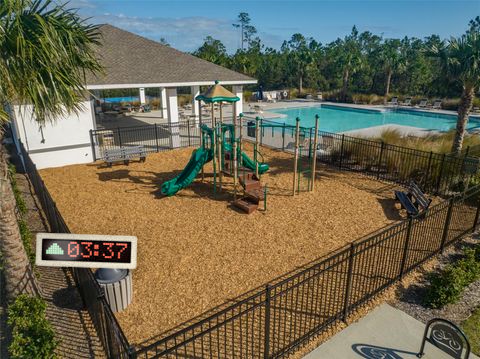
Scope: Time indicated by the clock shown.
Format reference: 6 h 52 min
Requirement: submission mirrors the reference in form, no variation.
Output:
3 h 37 min
